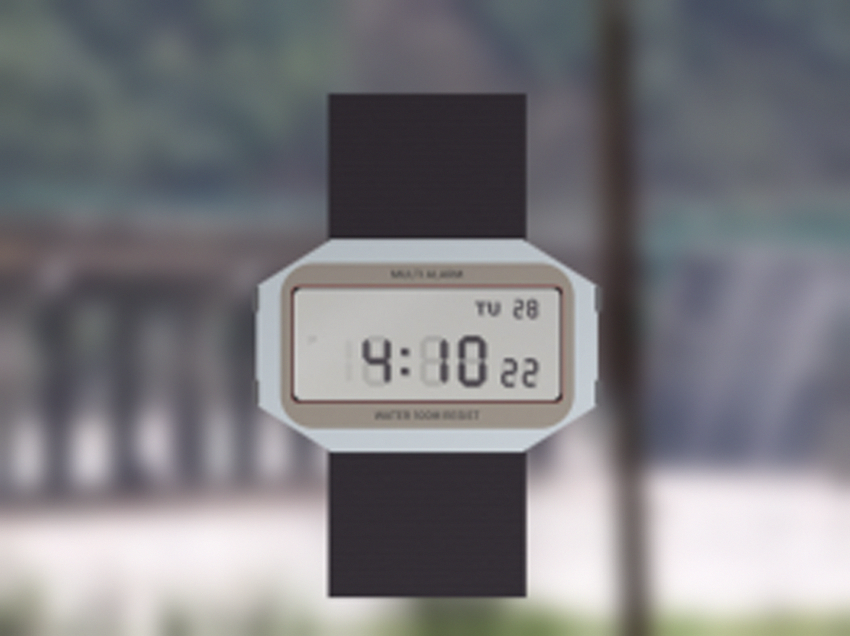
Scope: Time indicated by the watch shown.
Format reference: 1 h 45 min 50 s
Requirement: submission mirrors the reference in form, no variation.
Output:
4 h 10 min 22 s
